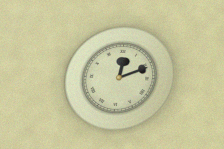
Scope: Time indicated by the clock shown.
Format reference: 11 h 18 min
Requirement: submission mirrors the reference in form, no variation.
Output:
12 h 11 min
